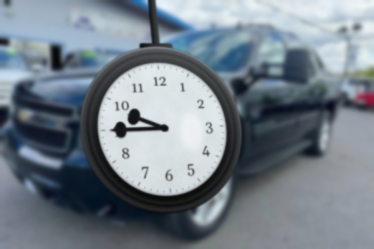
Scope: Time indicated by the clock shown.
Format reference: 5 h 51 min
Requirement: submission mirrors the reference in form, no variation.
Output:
9 h 45 min
